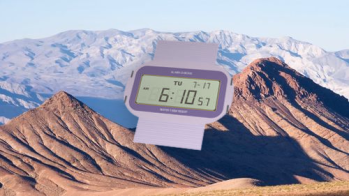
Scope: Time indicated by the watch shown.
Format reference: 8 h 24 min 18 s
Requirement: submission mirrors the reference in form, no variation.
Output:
6 h 10 min 57 s
